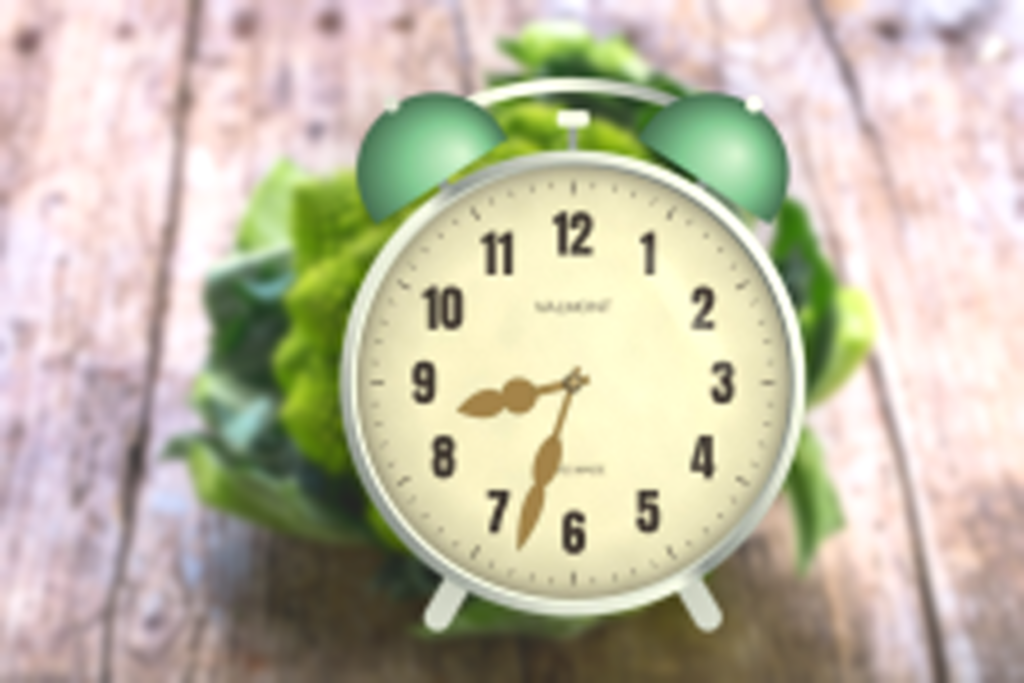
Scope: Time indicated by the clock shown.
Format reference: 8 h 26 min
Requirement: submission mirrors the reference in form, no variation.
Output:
8 h 33 min
